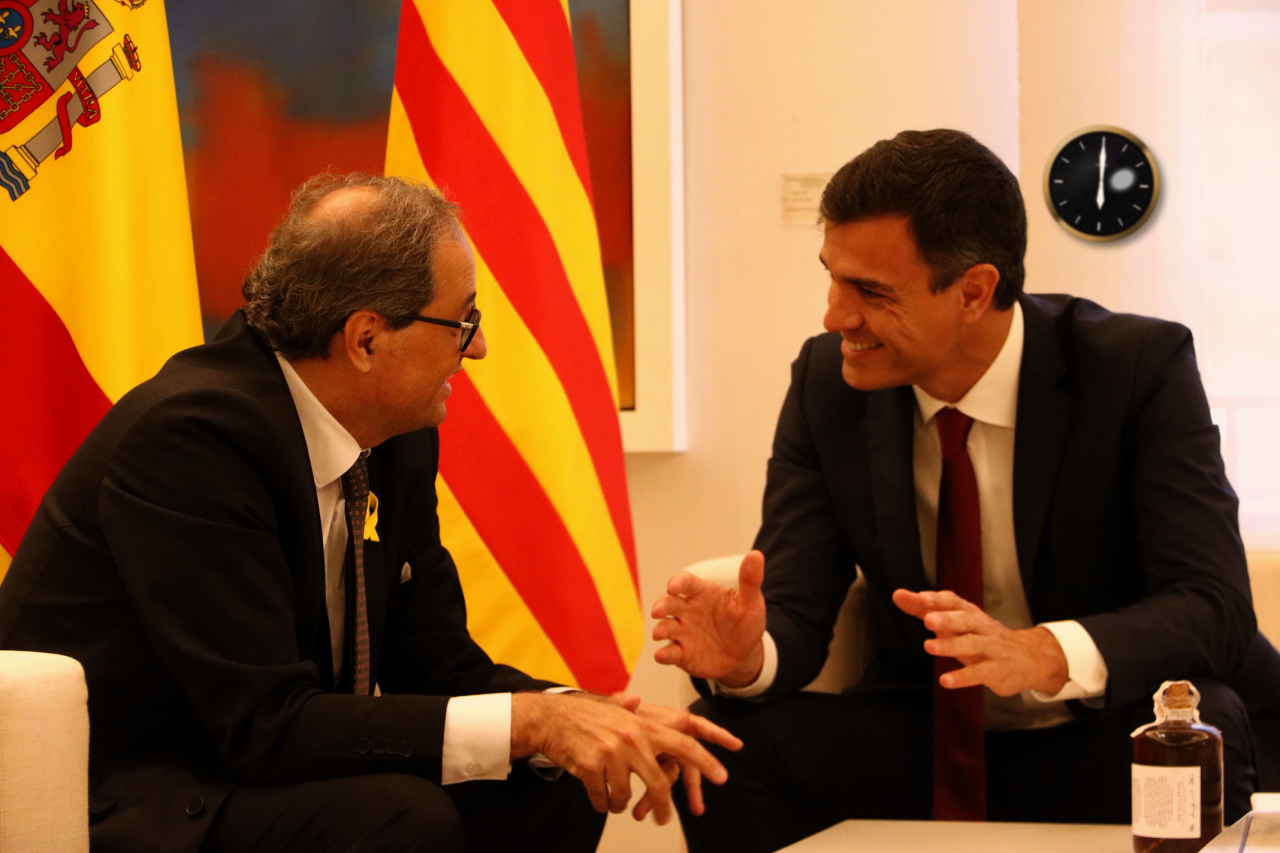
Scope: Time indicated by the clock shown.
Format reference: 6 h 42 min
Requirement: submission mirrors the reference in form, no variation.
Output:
6 h 00 min
